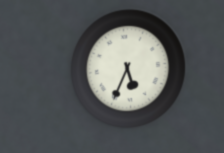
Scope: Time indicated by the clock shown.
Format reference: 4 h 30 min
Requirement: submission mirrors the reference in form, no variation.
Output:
5 h 35 min
